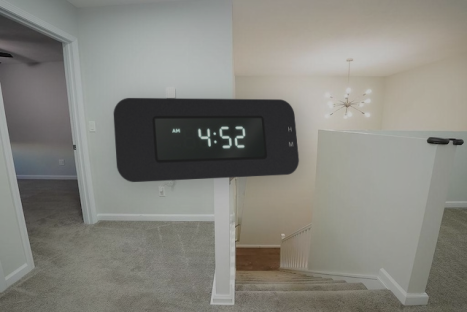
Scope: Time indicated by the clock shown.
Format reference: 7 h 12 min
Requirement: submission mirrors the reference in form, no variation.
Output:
4 h 52 min
